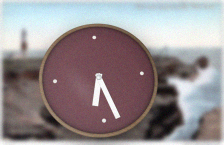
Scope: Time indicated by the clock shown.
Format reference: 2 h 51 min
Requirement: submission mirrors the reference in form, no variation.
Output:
6 h 27 min
